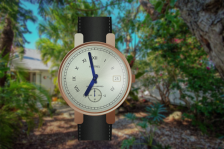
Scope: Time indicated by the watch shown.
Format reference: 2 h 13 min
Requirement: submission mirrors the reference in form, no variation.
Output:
6 h 58 min
